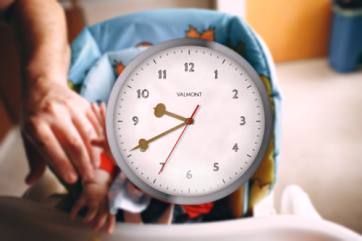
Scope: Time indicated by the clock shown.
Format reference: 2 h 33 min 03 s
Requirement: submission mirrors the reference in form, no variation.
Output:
9 h 40 min 35 s
